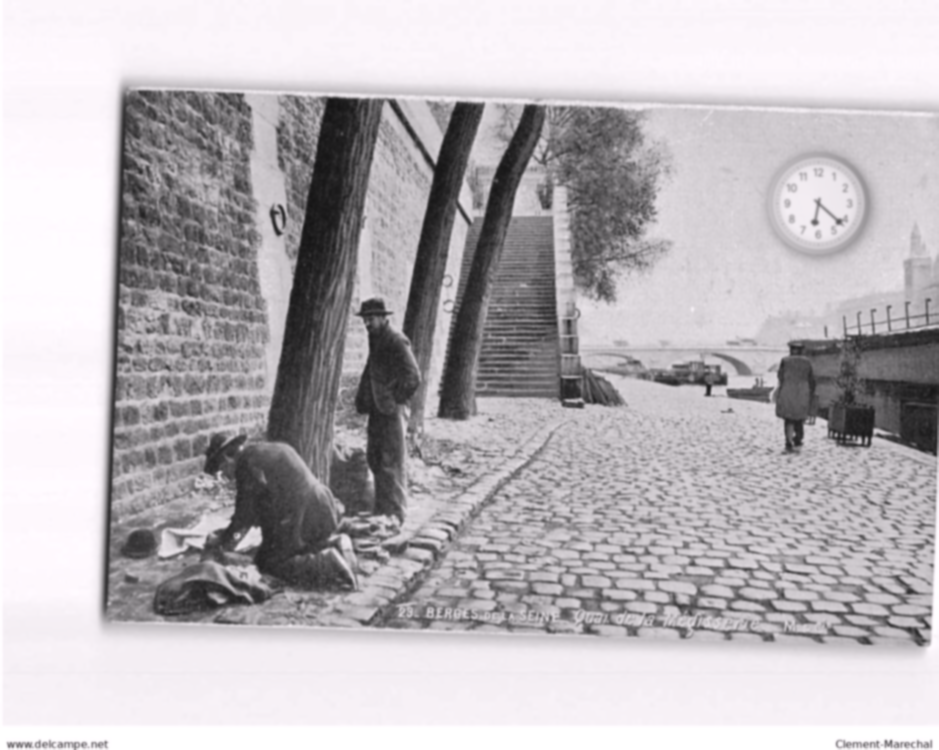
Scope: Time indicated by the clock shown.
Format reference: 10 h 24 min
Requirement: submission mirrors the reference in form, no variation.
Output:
6 h 22 min
